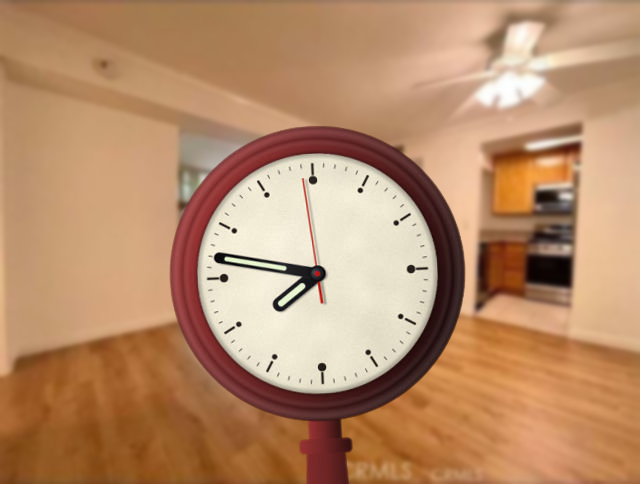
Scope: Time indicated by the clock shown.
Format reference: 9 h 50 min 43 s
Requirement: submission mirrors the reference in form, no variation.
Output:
7 h 46 min 59 s
